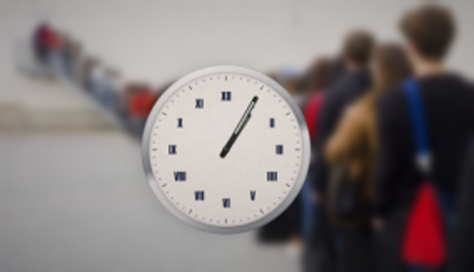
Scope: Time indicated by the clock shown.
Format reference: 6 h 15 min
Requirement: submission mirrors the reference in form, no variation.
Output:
1 h 05 min
